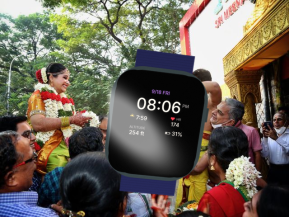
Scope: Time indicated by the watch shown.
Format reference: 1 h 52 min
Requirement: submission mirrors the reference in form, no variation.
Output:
8 h 06 min
